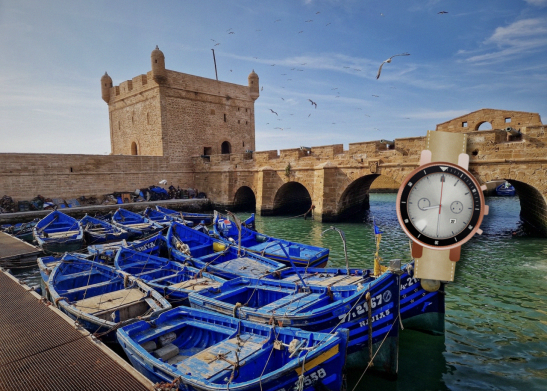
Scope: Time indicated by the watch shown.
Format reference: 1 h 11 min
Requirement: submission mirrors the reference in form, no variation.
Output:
8 h 30 min
